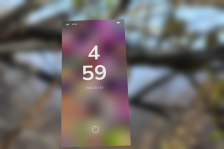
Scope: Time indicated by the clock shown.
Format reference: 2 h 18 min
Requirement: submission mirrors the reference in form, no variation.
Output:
4 h 59 min
